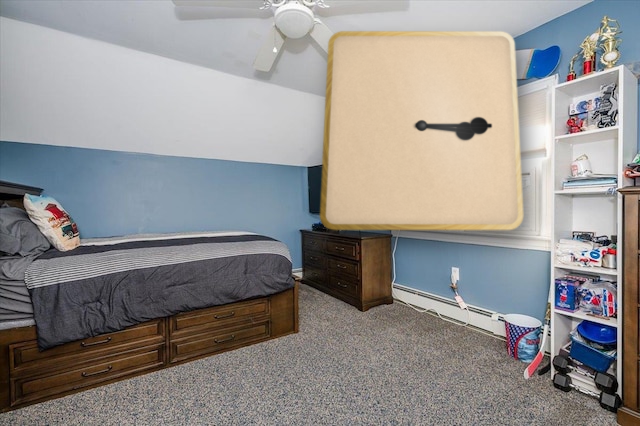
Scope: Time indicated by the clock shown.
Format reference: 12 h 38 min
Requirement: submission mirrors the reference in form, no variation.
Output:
3 h 15 min
